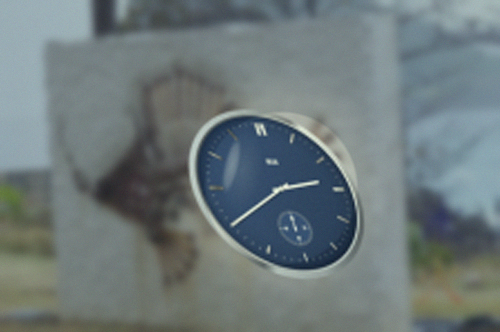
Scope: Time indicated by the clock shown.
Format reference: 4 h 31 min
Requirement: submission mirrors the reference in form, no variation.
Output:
2 h 40 min
